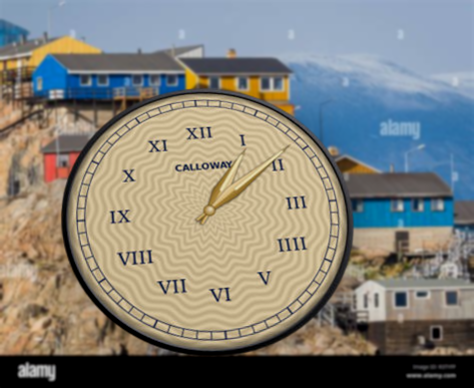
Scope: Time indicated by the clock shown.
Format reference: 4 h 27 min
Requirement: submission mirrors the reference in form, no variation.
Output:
1 h 09 min
